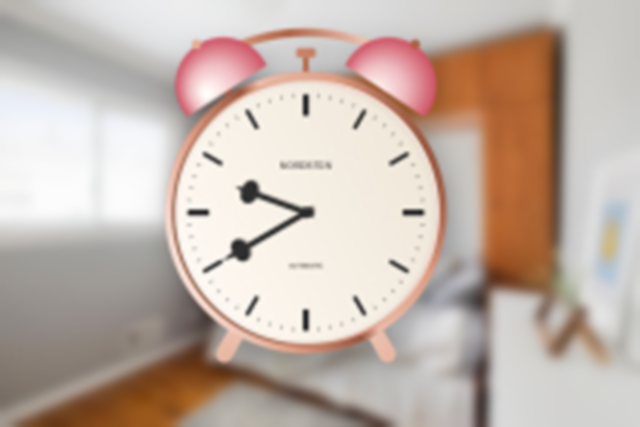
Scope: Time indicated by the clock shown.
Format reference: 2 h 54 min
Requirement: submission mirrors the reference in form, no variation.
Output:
9 h 40 min
